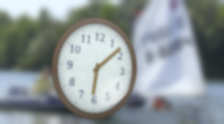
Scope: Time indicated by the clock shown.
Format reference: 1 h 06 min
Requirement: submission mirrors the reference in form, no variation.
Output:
6 h 08 min
